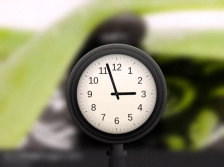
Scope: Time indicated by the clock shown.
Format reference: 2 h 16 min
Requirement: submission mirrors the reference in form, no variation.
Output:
2 h 57 min
